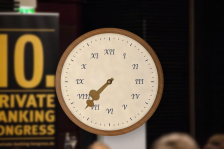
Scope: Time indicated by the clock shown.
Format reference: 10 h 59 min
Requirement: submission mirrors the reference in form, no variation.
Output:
7 h 37 min
